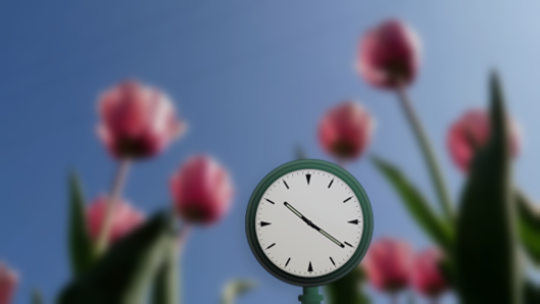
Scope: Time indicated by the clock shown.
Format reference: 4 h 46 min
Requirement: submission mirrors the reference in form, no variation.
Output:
10 h 21 min
